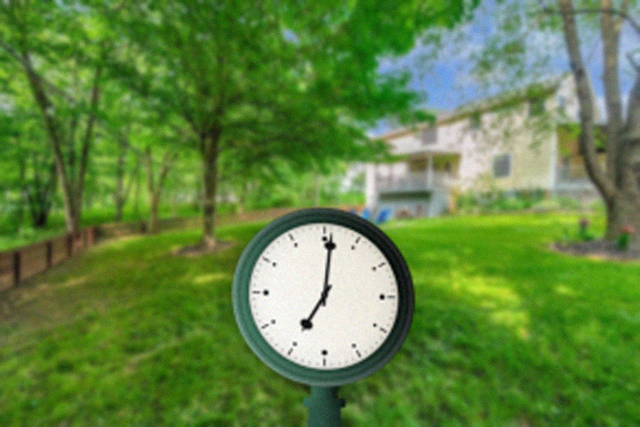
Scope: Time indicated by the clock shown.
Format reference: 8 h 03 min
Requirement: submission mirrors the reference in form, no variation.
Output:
7 h 01 min
